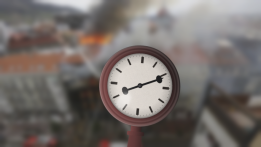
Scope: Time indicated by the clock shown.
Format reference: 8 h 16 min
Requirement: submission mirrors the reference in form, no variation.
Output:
8 h 11 min
